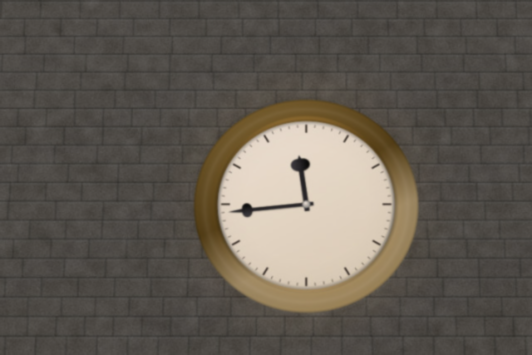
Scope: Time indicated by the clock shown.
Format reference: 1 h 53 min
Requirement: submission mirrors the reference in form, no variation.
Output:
11 h 44 min
